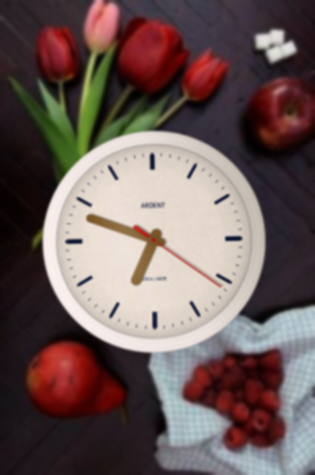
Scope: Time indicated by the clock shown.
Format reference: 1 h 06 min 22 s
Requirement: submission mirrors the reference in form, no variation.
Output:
6 h 48 min 21 s
